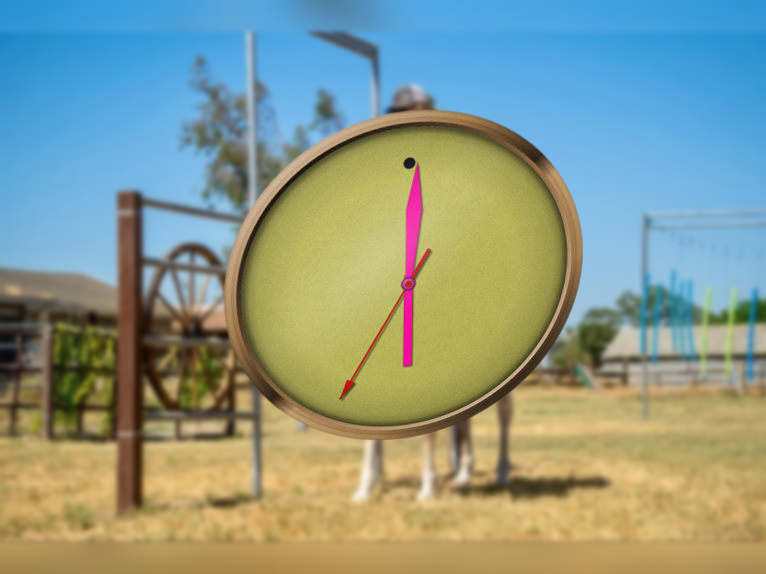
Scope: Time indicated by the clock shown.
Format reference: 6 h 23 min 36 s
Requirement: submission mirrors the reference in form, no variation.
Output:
6 h 00 min 35 s
